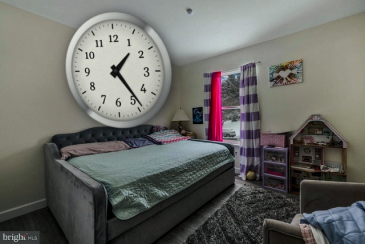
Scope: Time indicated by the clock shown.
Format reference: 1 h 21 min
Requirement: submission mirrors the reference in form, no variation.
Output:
1 h 24 min
